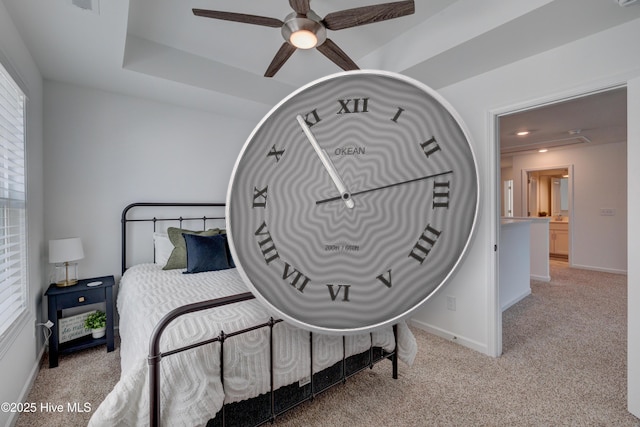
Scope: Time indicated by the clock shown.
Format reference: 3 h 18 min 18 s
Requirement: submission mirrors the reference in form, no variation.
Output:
10 h 54 min 13 s
